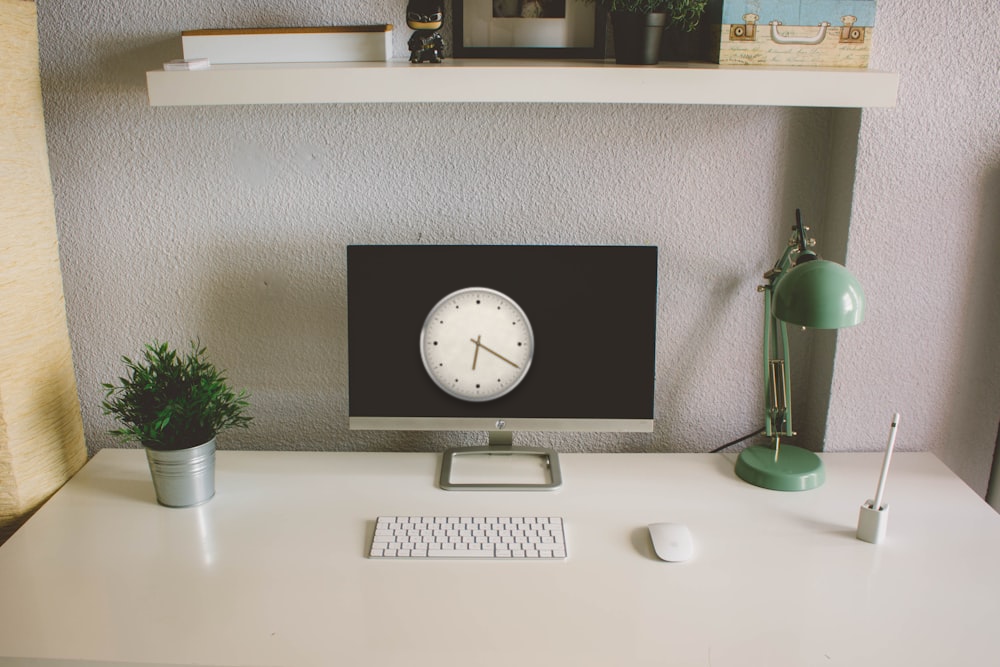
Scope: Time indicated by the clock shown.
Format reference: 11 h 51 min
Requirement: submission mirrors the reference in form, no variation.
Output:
6 h 20 min
